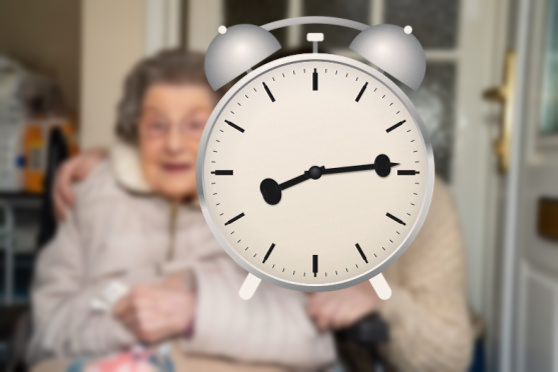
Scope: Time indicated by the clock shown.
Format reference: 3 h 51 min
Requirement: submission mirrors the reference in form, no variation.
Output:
8 h 14 min
